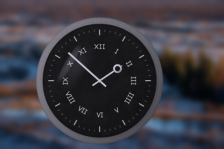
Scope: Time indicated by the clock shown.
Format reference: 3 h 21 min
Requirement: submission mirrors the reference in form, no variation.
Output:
1 h 52 min
